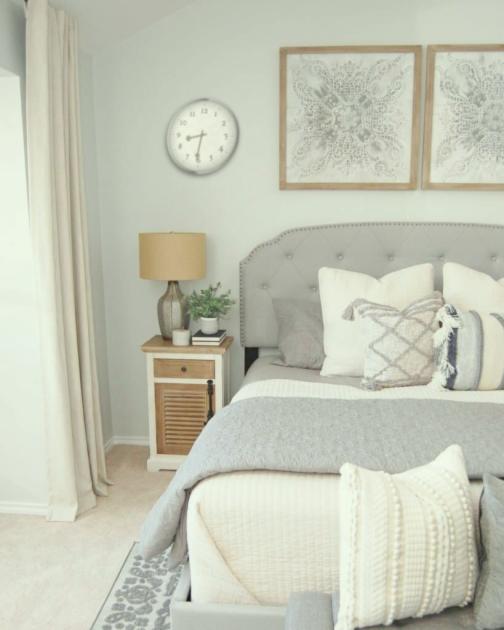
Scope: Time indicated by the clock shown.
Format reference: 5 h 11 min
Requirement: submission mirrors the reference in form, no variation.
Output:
8 h 31 min
